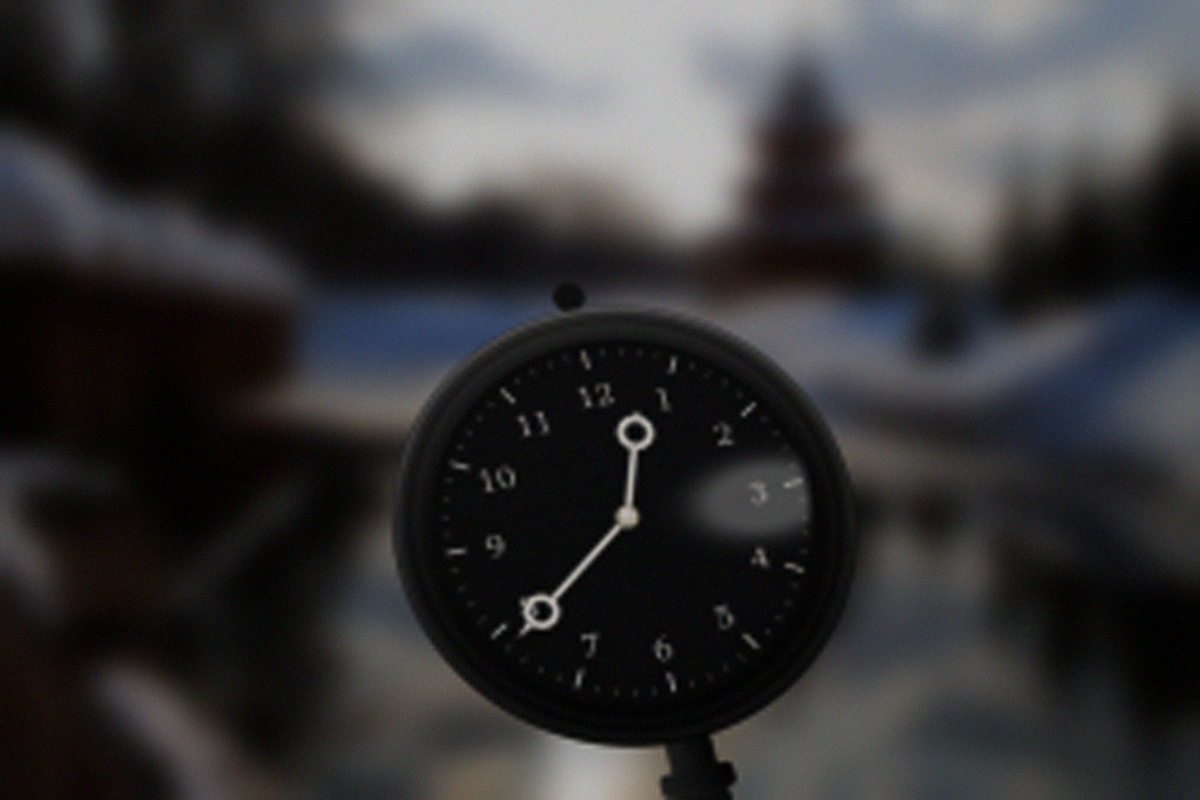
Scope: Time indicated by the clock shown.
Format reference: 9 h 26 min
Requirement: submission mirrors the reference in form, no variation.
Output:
12 h 39 min
